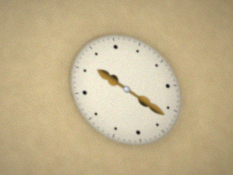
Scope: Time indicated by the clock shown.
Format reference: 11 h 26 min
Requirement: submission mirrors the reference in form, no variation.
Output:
10 h 22 min
